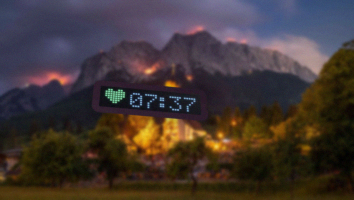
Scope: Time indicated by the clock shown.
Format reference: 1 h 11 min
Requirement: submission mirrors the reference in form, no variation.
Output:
7 h 37 min
